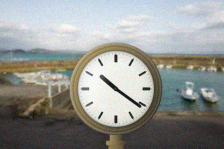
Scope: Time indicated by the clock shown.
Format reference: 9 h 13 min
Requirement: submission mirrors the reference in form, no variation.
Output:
10 h 21 min
